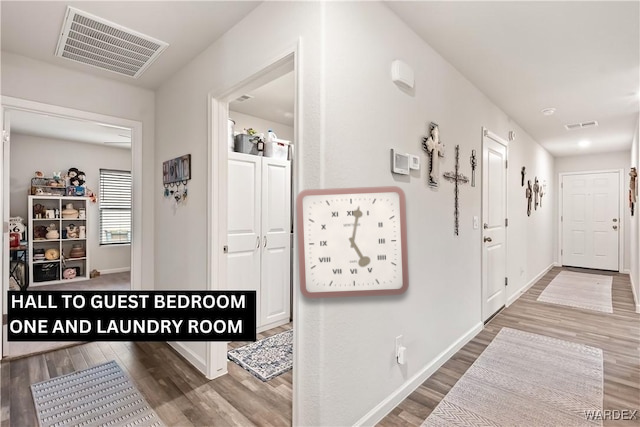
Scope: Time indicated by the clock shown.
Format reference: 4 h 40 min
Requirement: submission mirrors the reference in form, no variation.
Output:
5 h 02 min
